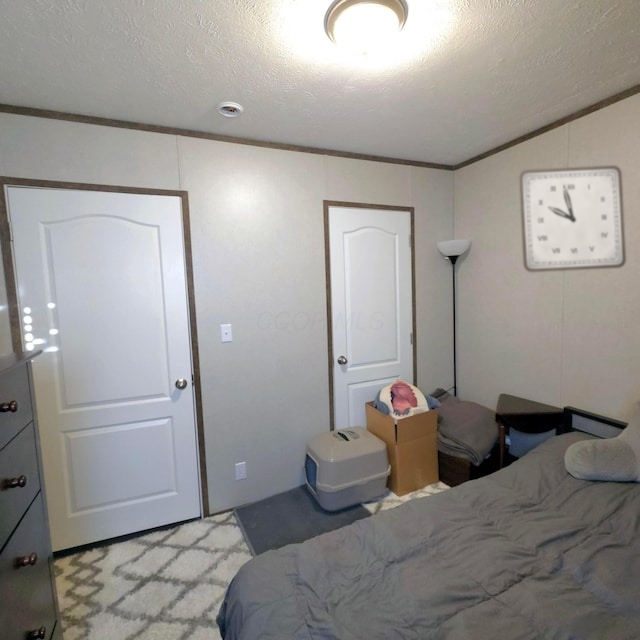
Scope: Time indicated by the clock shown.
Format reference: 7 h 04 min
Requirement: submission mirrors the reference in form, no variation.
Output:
9 h 58 min
